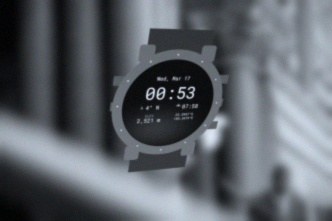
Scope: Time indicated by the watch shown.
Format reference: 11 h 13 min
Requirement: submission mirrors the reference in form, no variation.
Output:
0 h 53 min
